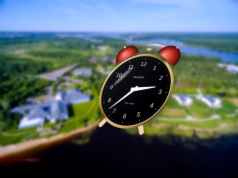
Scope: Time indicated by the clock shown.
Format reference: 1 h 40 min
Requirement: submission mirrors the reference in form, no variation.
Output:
2 h 37 min
